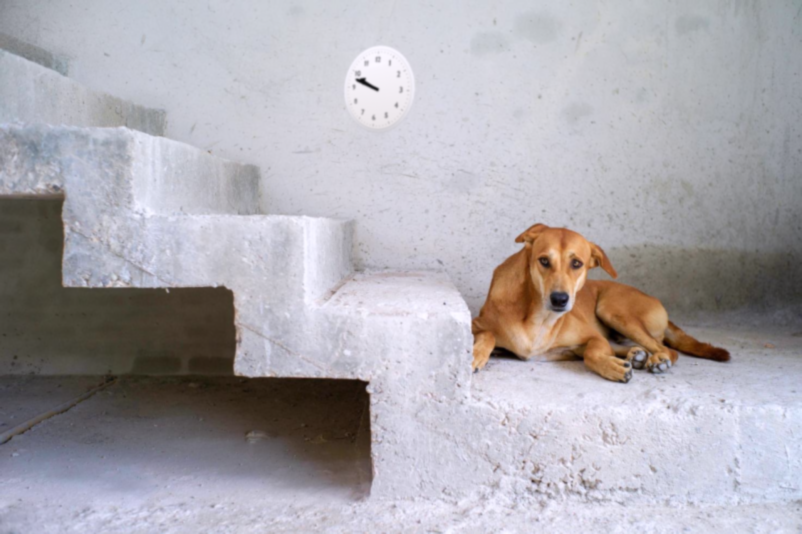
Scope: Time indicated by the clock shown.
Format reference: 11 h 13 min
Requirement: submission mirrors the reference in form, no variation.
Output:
9 h 48 min
